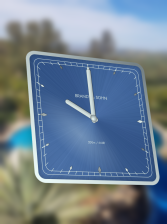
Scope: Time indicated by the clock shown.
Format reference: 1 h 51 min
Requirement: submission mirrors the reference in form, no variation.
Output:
10 h 00 min
